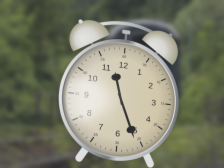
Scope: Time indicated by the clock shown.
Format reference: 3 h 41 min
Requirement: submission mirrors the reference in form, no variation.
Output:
11 h 26 min
